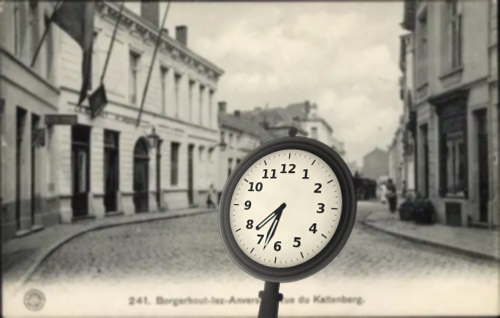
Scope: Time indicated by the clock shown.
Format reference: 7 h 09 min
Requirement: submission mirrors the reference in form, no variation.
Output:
7 h 33 min
